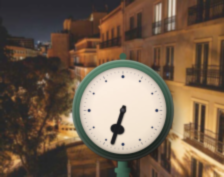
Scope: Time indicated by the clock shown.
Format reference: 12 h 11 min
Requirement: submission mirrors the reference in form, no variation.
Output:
6 h 33 min
